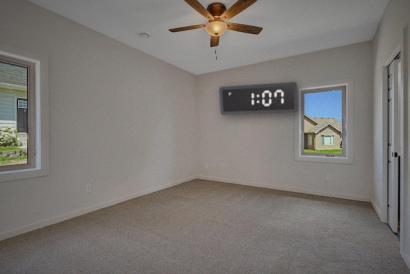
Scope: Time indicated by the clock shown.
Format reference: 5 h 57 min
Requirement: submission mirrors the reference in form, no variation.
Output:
1 h 07 min
